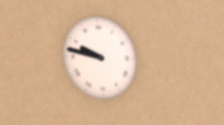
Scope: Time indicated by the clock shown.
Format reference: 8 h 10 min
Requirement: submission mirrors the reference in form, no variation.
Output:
9 h 47 min
